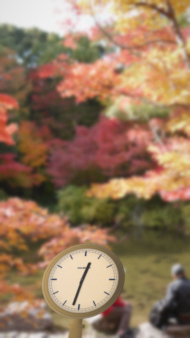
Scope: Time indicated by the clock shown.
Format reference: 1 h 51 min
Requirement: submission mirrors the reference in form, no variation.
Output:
12 h 32 min
